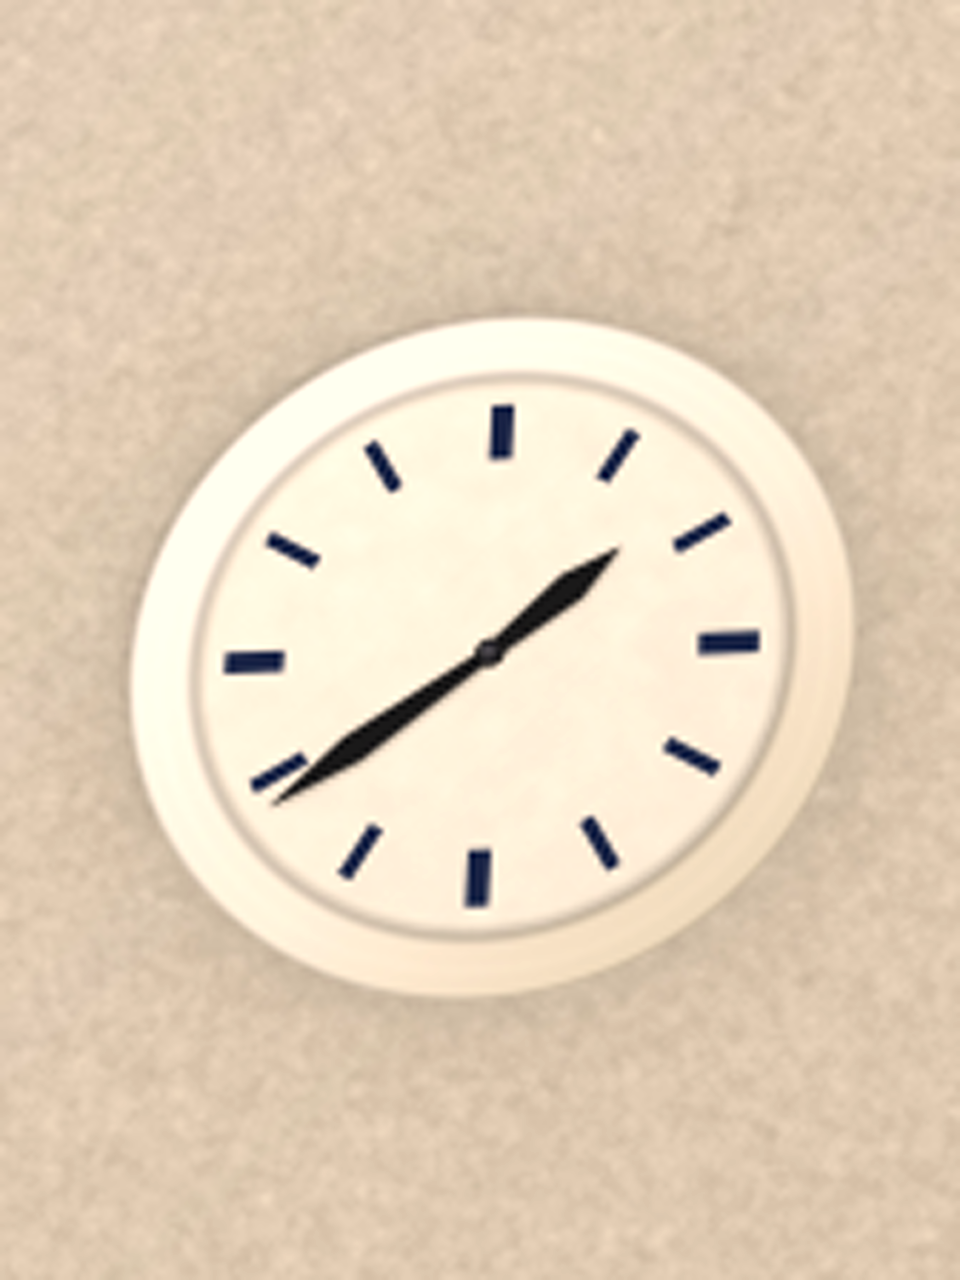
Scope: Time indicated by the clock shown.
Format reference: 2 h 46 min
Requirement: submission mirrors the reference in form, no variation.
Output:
1 h 39 min
